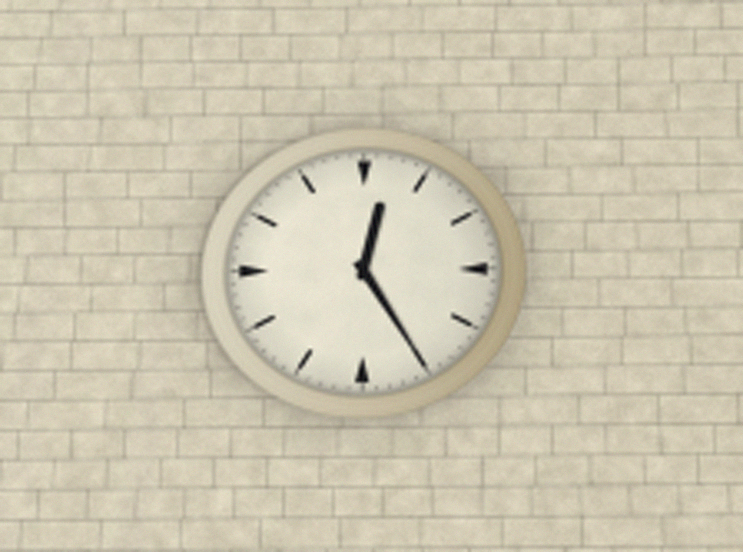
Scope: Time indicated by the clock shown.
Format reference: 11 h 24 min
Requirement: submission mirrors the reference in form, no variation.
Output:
12 h 25 min
